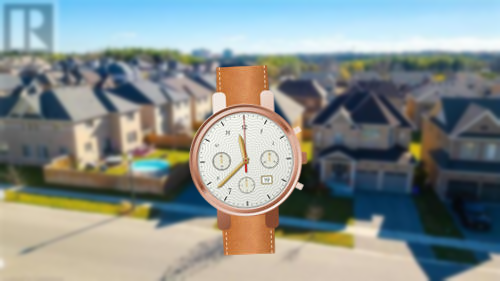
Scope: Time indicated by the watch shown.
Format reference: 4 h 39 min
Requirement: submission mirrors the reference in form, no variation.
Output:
11 h 38 min
